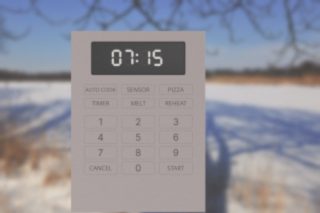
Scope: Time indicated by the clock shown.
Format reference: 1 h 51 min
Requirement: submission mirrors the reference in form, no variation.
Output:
7 h 15 min
